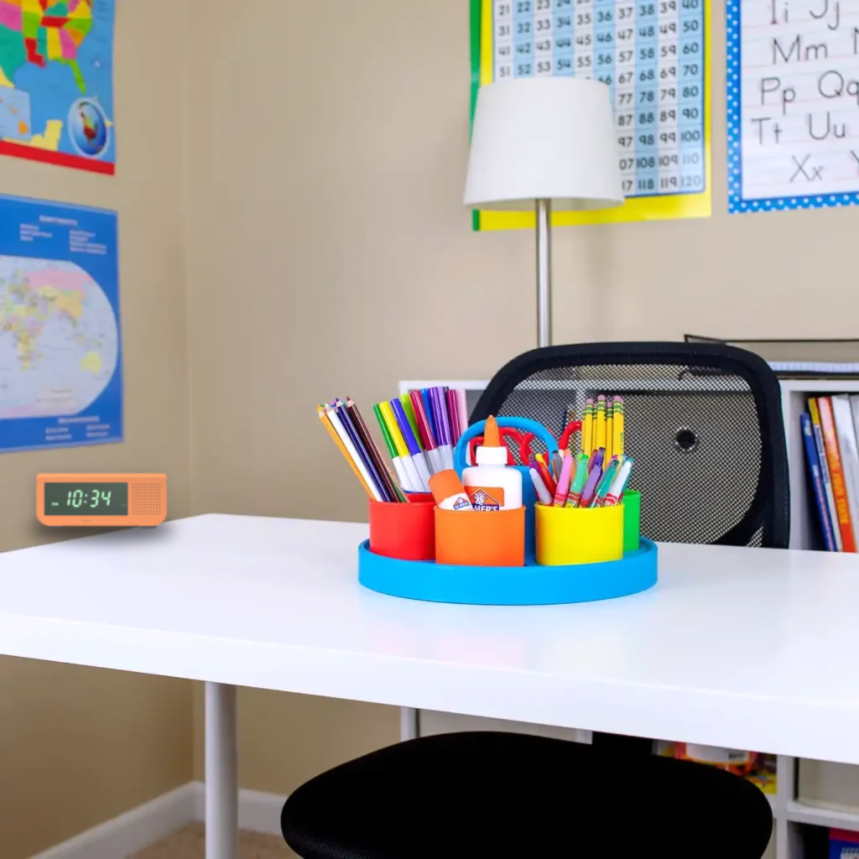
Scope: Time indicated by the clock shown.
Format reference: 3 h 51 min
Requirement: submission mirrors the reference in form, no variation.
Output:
10 h 34 min
